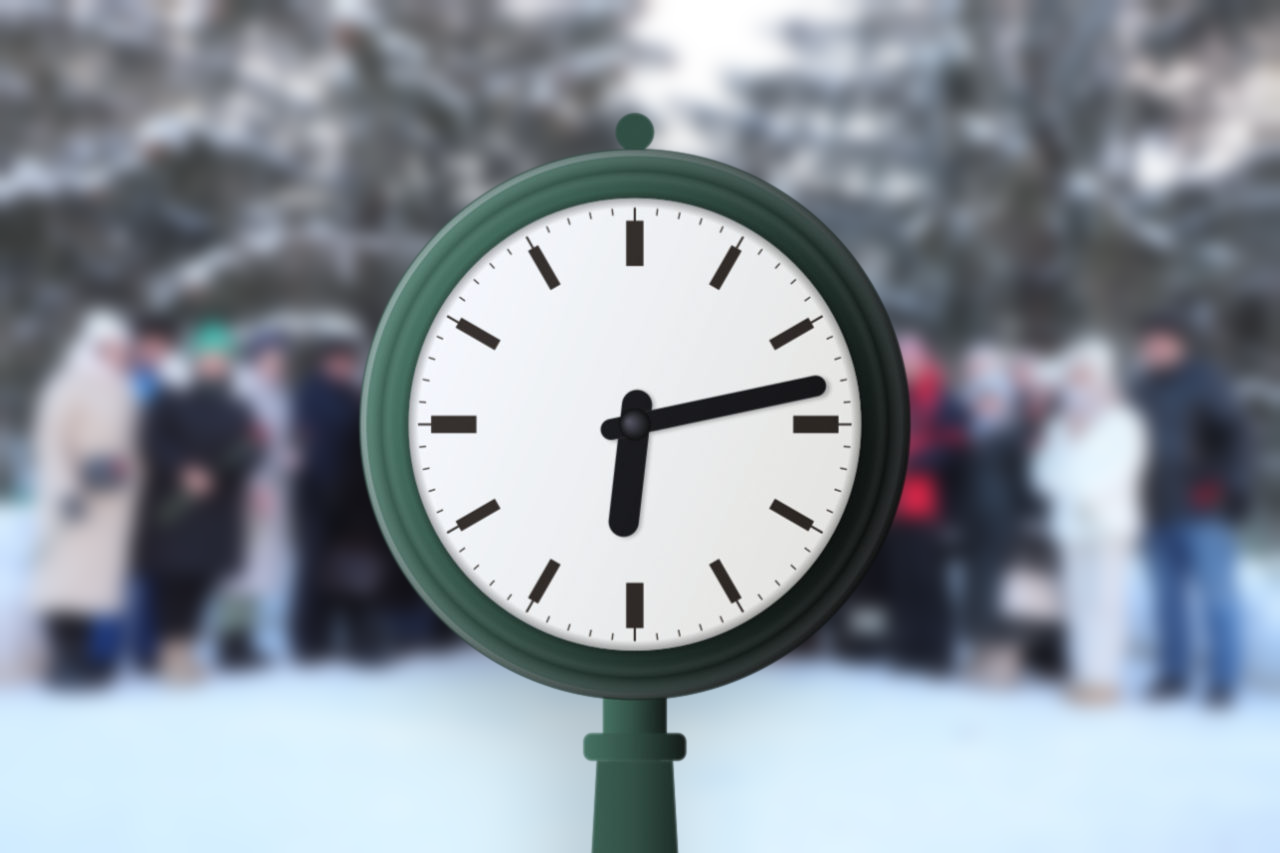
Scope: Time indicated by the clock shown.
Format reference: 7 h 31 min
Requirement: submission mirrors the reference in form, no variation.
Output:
6 h 13 min
